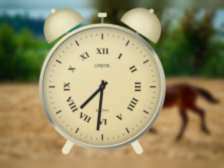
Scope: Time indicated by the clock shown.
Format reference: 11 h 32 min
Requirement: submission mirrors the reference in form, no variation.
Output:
7 h 31 min
